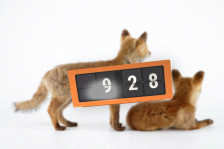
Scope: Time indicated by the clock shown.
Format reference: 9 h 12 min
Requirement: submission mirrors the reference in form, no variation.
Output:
9 h 28 min
